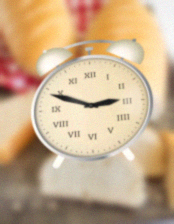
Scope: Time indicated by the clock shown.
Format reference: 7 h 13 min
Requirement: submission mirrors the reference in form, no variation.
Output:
2 h 49 min
